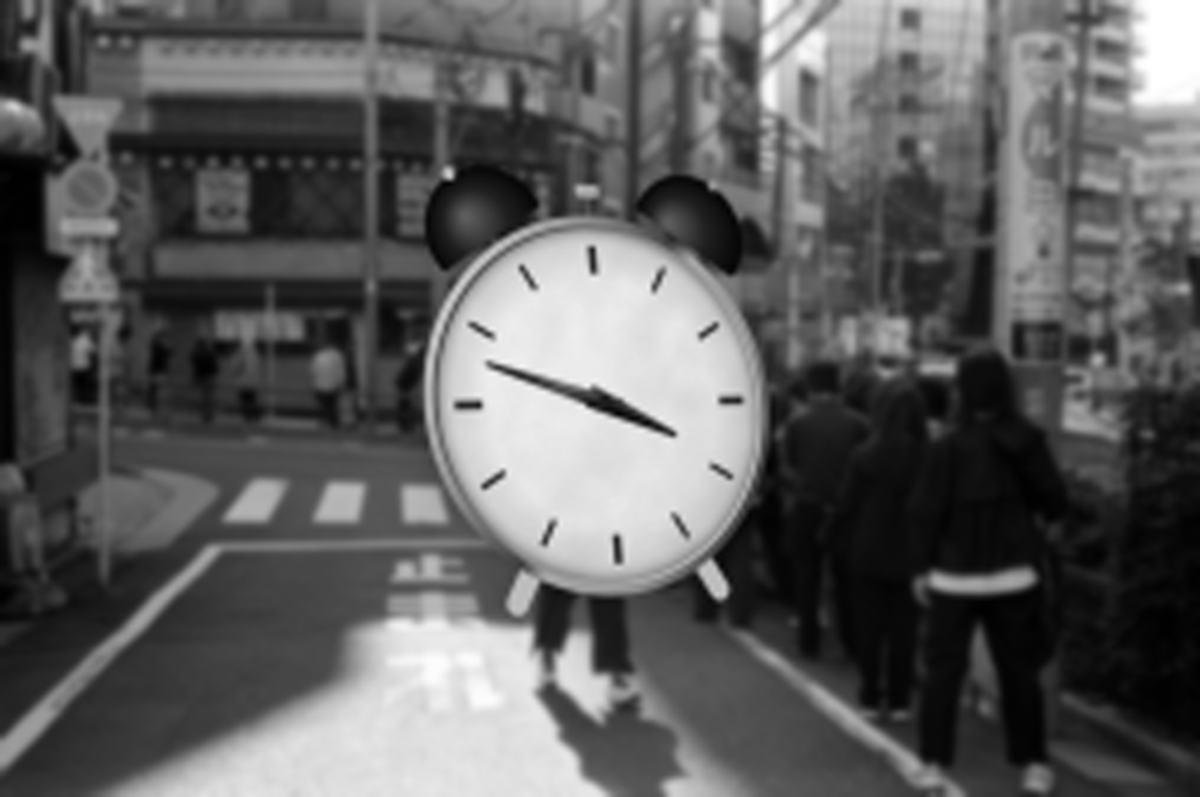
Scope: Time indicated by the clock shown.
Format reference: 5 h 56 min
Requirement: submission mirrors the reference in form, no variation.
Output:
3 h 48 min
